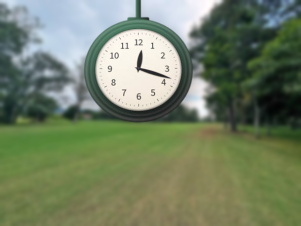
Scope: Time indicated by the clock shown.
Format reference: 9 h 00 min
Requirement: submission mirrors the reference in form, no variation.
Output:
12 h 18 min
